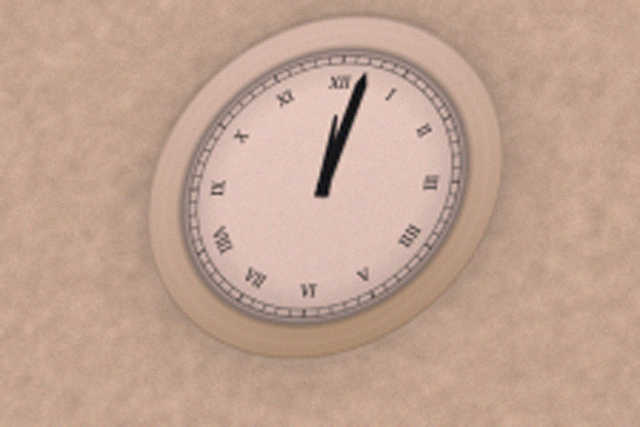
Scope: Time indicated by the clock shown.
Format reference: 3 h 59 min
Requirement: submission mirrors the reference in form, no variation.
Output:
12 h 02 min
